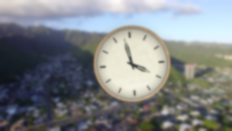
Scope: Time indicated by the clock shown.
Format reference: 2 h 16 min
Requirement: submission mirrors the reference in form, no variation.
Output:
3 h 58 min
